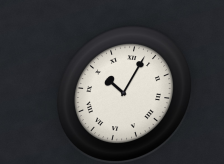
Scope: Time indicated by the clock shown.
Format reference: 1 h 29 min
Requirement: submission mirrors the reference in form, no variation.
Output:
10 h 03 min
